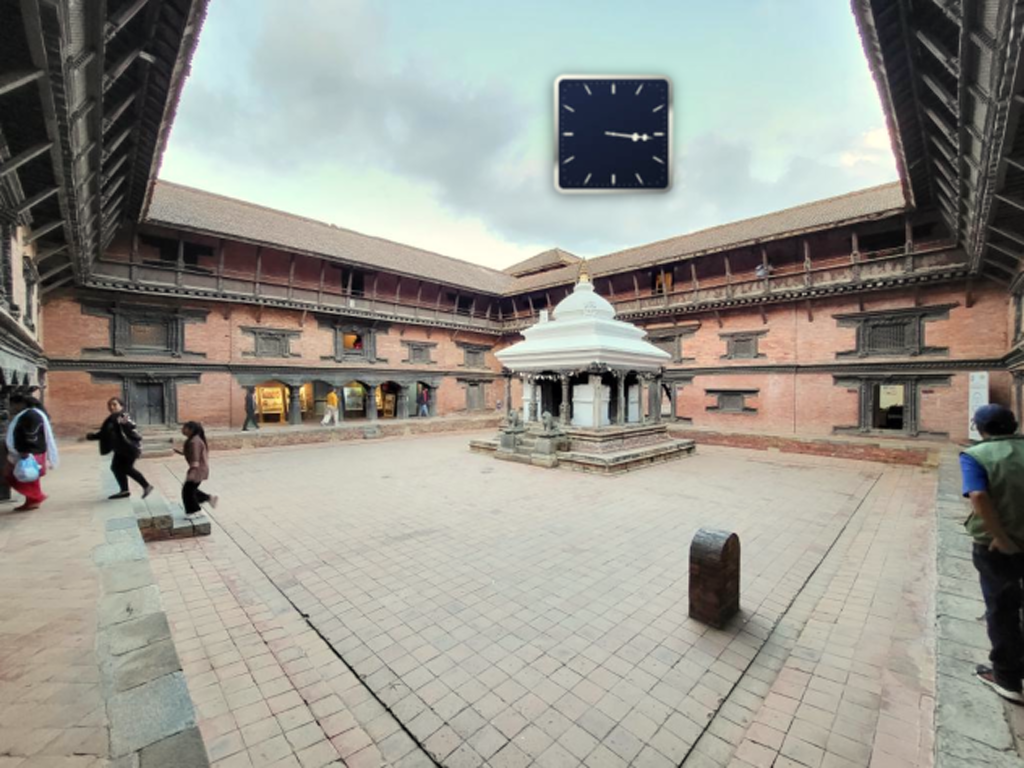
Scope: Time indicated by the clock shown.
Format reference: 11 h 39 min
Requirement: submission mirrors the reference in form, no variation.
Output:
3 h 16 min
